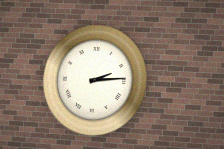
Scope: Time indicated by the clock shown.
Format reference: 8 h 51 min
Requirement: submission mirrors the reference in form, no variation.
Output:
2 h 14 min
